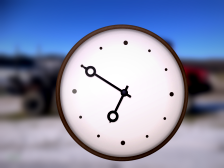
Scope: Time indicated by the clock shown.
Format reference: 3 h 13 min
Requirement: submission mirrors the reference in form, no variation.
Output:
6 h 50 min
